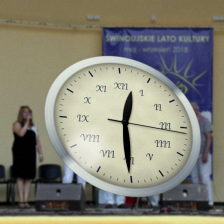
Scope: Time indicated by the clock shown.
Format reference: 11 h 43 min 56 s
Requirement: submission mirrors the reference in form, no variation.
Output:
12 h 30 min 16 s
